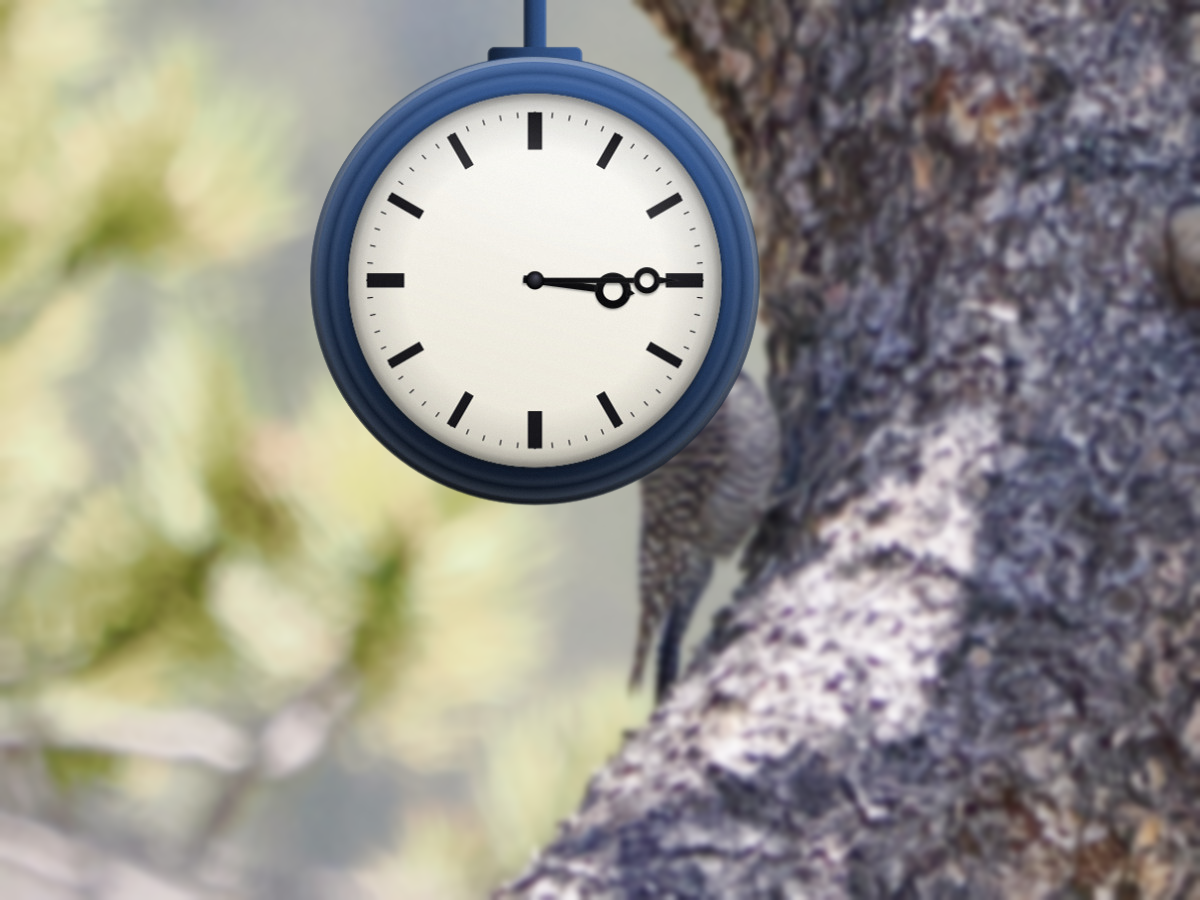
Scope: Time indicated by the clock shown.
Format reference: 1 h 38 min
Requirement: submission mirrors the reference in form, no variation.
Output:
3 h 15 min
